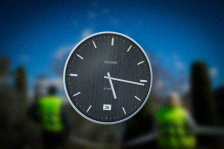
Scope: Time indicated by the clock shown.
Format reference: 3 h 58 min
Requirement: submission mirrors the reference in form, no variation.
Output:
5 h 16 min
